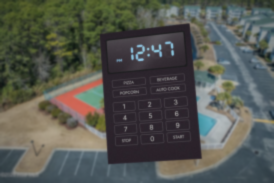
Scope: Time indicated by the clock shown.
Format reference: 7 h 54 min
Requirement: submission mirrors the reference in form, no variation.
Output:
12 h 47 min
